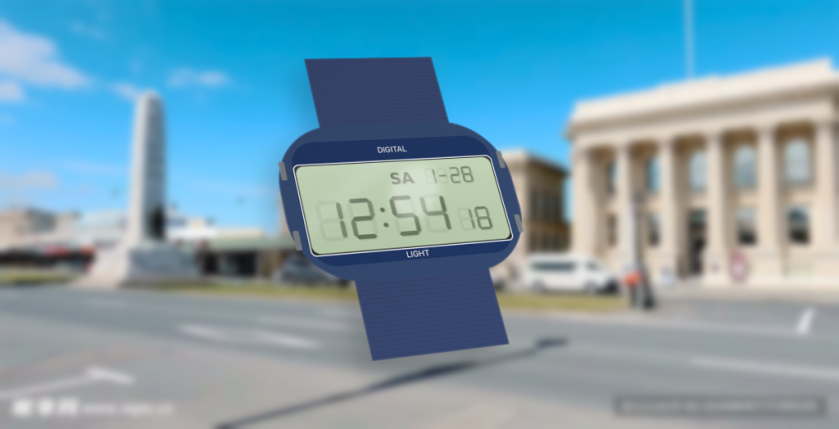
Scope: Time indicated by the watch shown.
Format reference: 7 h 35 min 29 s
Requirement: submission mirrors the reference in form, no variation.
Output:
12 h 54 min 18 s
